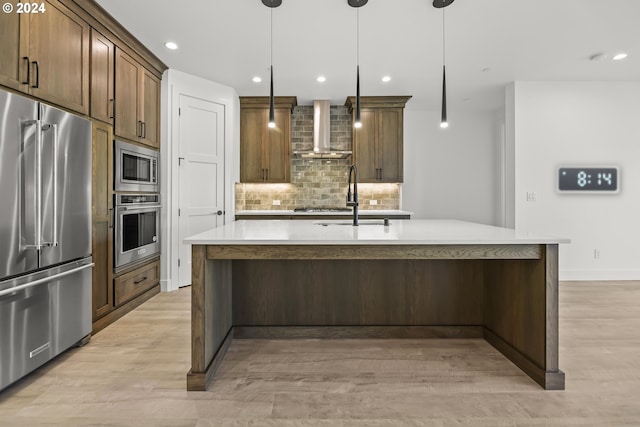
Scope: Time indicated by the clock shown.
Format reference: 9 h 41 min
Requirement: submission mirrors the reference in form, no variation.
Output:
8 h 14 min
